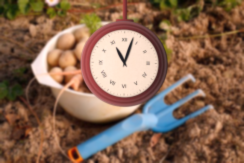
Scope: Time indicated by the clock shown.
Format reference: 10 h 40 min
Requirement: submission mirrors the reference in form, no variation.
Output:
11 h 03 min
